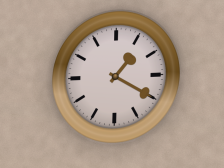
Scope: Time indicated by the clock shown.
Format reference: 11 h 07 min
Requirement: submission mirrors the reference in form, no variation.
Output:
1 h 20 min
